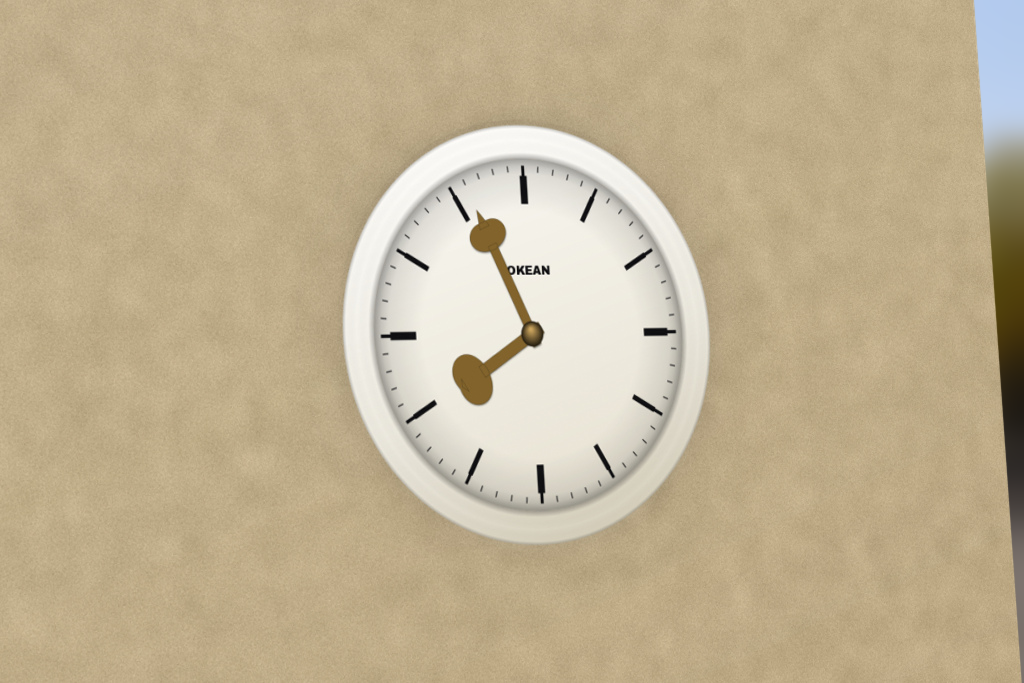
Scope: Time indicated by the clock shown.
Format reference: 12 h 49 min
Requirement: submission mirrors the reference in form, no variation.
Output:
7 h 56 min
